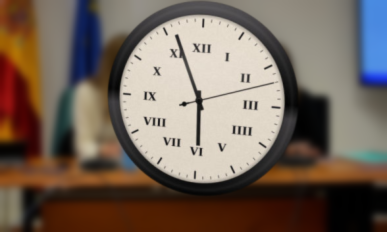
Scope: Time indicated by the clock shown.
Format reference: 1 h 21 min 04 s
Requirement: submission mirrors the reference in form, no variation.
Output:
5 h 56 min 12 s
